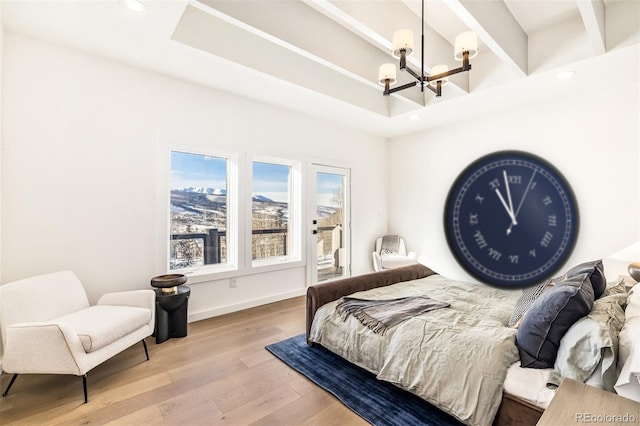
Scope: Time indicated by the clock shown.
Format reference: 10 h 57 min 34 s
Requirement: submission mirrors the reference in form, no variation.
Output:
10 h 58 min 04 s
